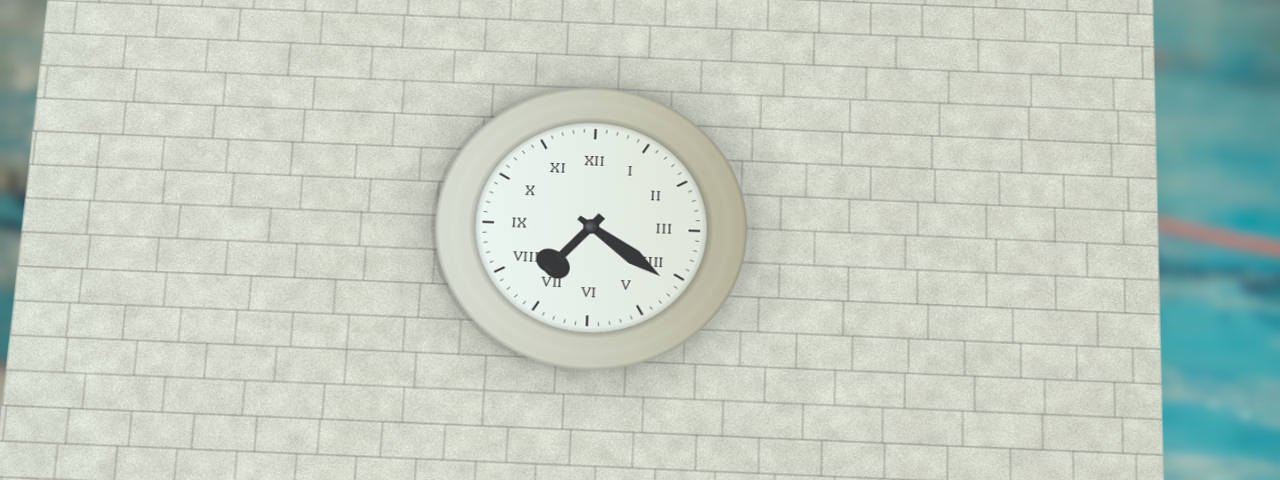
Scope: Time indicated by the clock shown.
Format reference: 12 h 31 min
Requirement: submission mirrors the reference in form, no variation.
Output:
7 h 21 min
